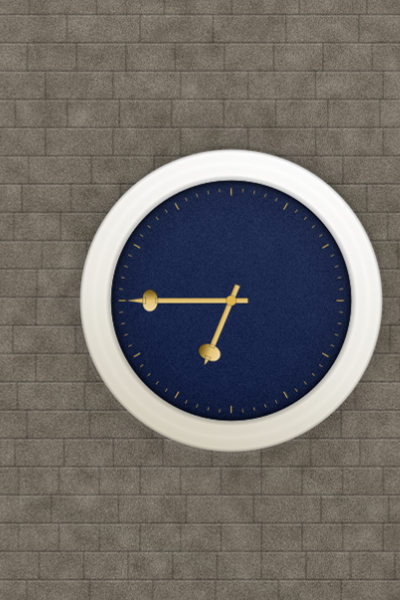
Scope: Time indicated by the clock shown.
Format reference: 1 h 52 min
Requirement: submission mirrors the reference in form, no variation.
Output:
6 h 45 min
